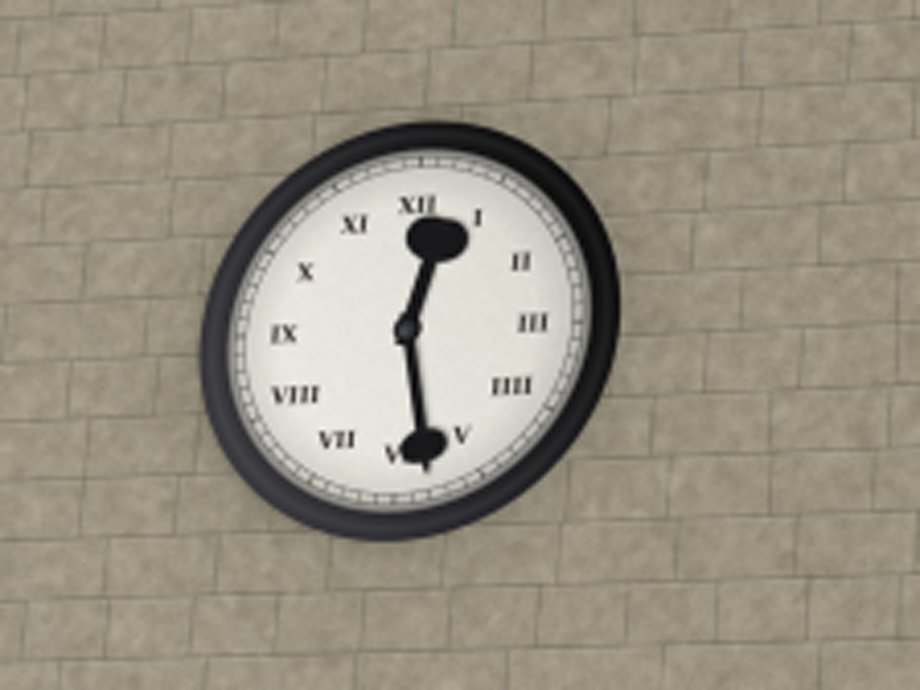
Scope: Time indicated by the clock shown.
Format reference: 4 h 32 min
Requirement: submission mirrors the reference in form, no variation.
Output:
12 h 28 min
